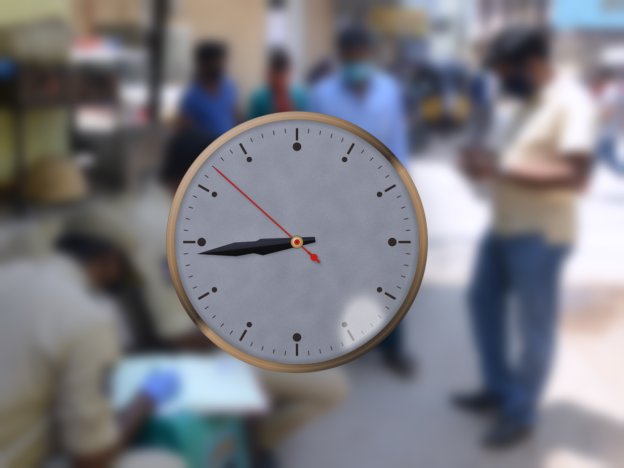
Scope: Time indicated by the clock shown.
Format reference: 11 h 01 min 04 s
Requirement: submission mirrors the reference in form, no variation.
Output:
8 h 43 min 52 s
